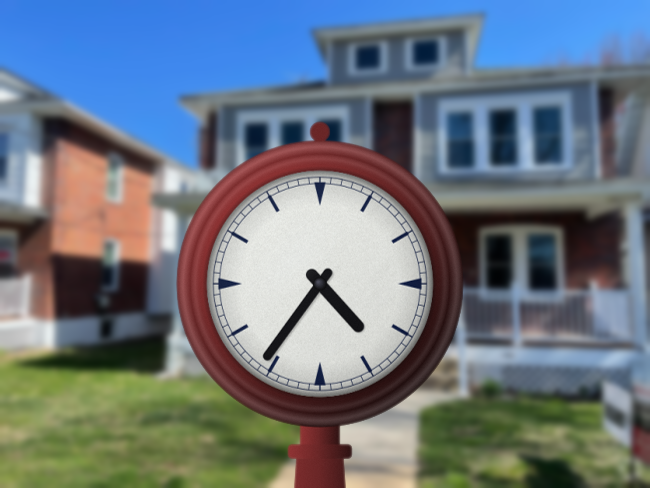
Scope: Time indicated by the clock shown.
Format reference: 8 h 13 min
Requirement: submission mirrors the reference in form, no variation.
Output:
4 h 36 min
